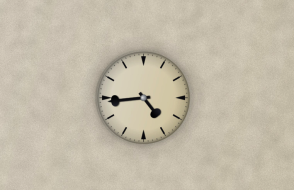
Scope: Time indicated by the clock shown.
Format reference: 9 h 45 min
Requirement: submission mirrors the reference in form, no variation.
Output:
4 h 44 min
